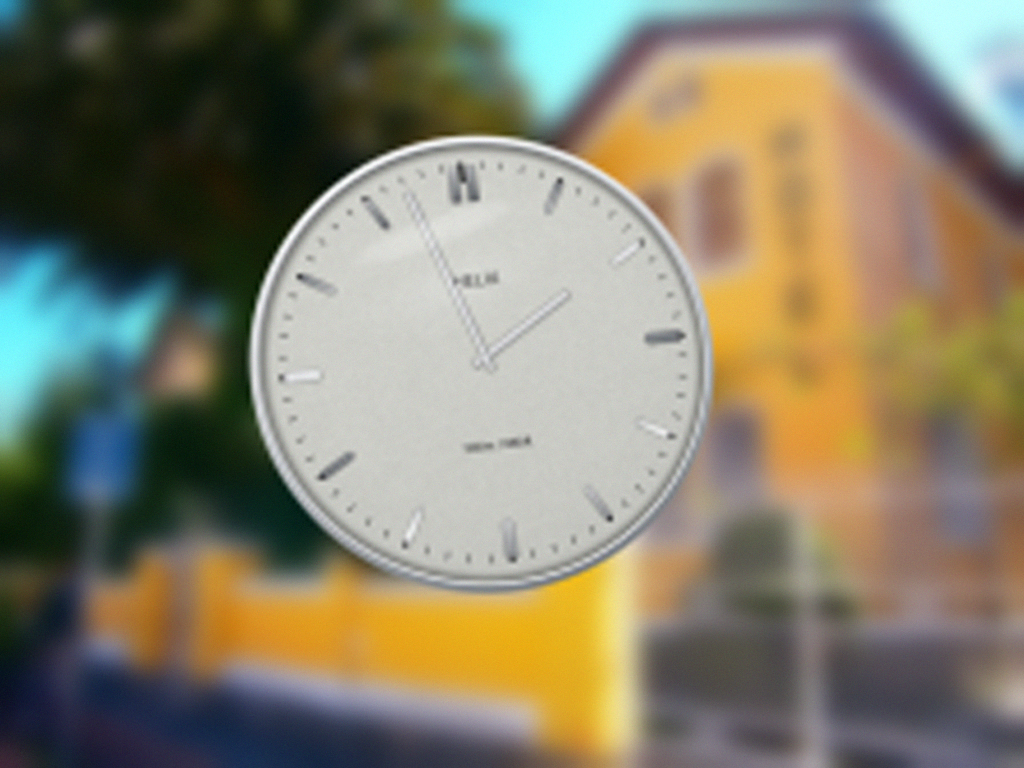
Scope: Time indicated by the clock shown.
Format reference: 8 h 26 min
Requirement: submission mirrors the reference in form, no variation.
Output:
1 h 57 min
